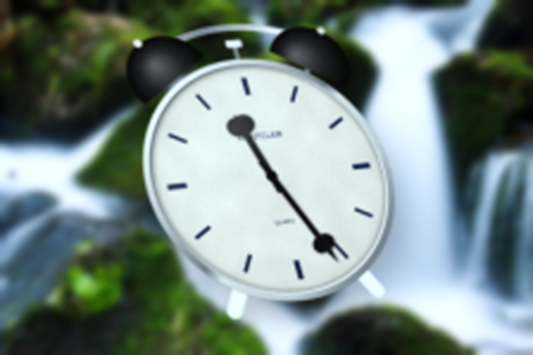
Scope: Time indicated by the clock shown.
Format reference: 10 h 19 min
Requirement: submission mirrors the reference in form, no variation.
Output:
11 h 26 min
